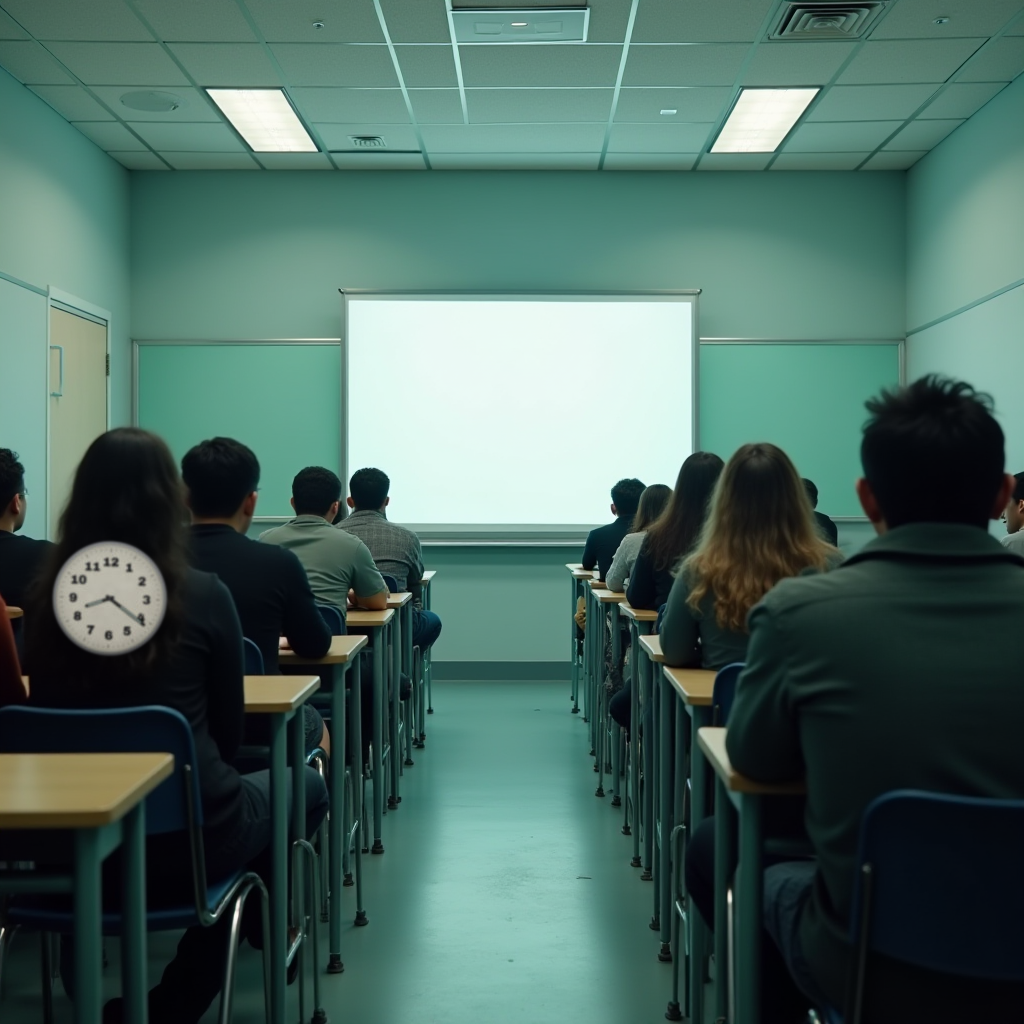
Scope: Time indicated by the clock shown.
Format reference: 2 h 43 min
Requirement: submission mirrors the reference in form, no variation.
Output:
8 h 21 min
